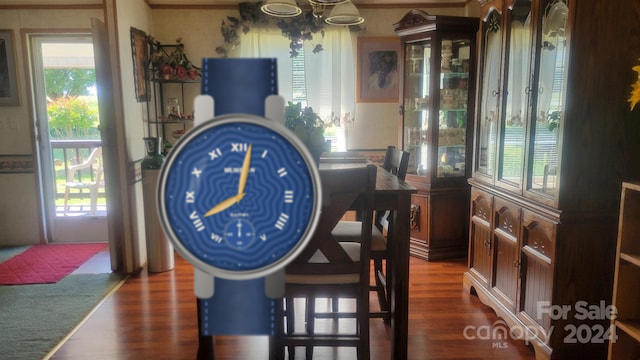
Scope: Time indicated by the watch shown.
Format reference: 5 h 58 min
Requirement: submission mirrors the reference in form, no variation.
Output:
8 h 02 min
